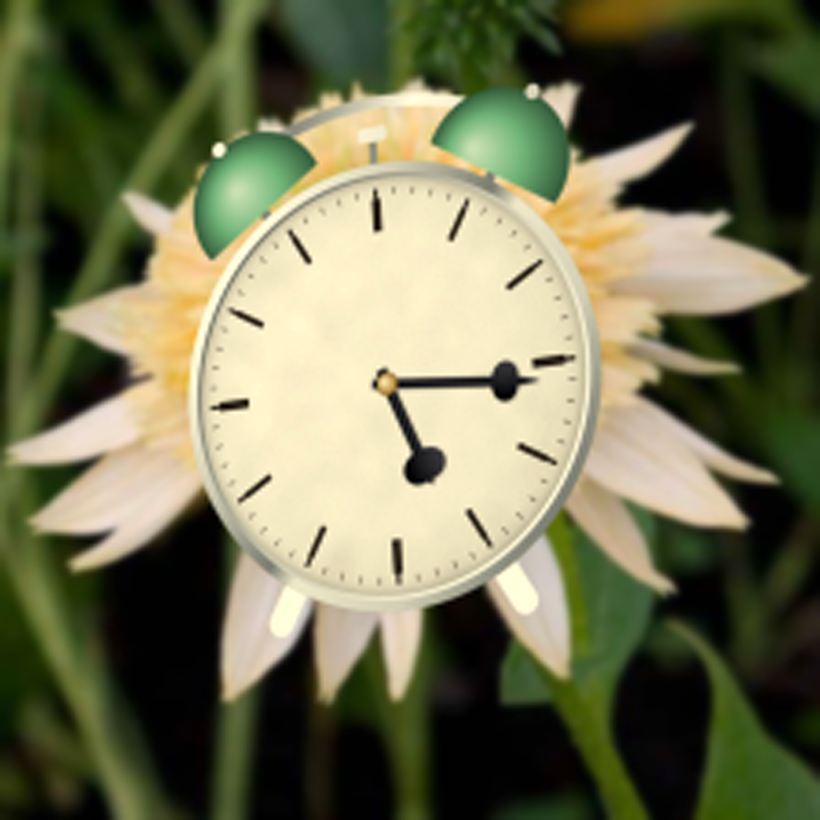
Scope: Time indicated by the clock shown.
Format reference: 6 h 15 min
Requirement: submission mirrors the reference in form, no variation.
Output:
5 h 16 min
